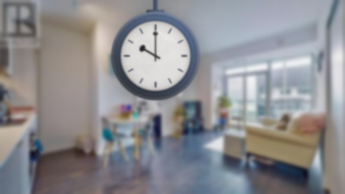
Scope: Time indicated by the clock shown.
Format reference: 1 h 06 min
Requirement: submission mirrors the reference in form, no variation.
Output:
10 h 00 min
